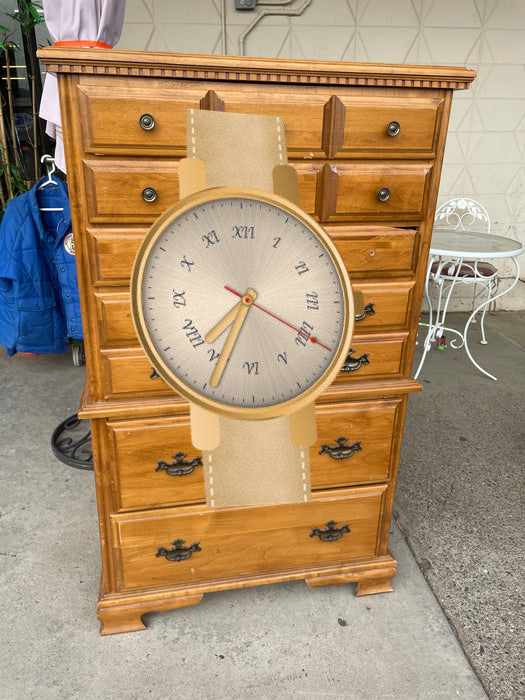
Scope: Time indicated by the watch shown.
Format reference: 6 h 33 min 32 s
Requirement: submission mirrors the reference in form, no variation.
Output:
7 h 34 min 20 s
